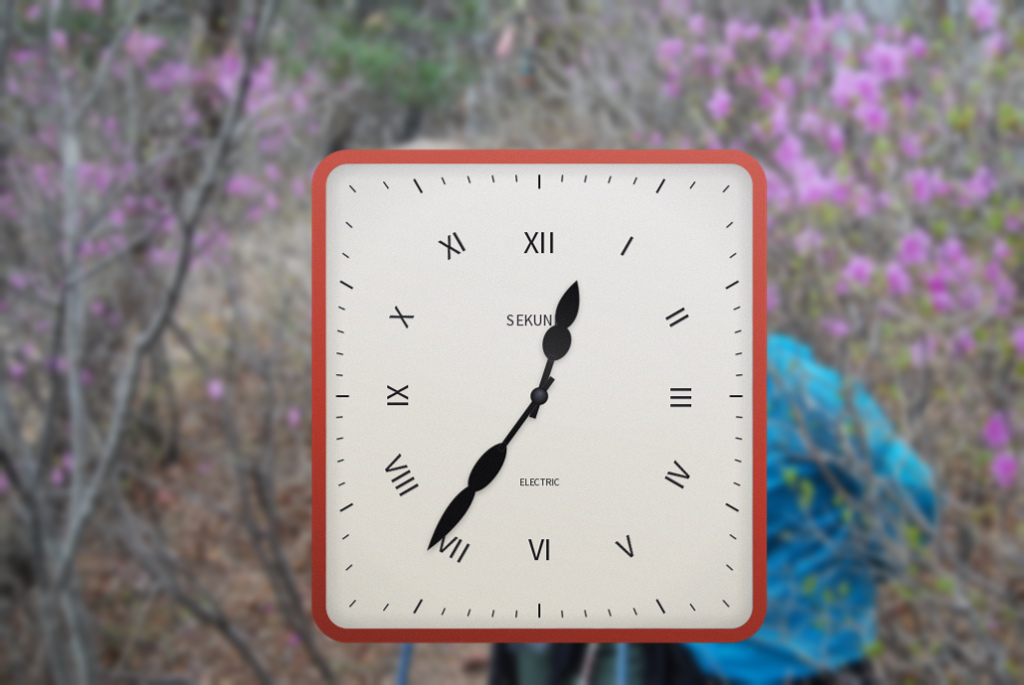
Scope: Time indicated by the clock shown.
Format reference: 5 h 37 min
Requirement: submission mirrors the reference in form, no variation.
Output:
12 h 36 min
